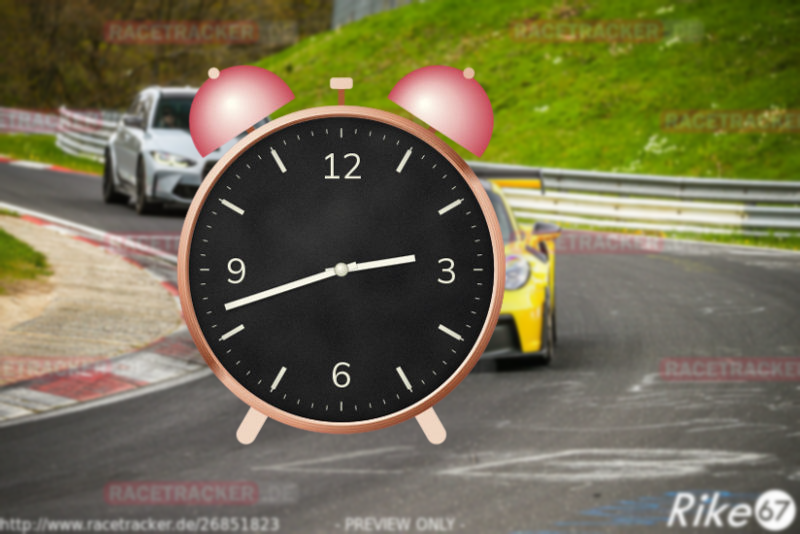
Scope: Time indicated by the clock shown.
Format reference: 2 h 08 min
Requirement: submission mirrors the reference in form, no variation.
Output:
2 h 42 min
